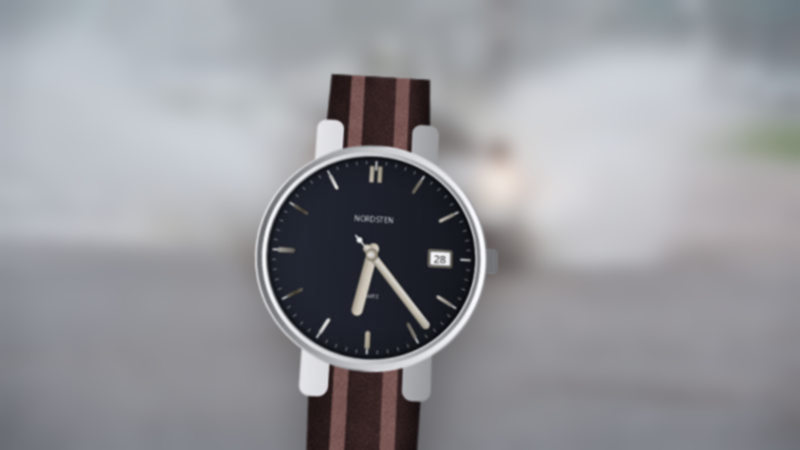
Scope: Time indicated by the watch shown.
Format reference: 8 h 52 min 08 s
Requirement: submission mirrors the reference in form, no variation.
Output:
6 h 23 min 23 s
